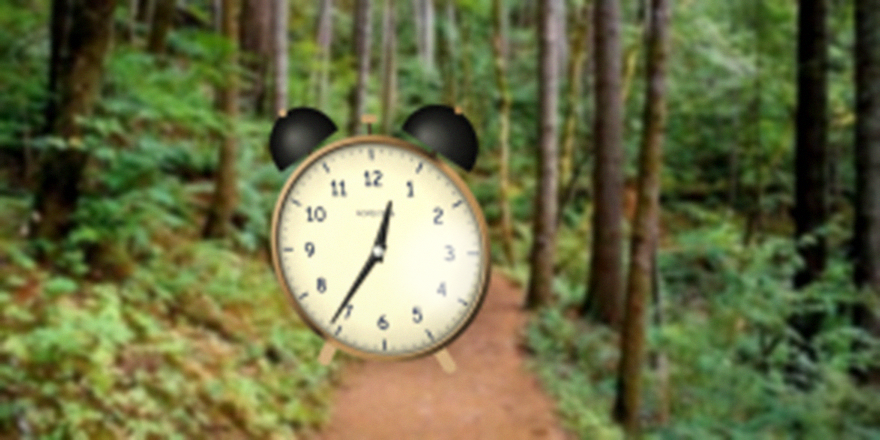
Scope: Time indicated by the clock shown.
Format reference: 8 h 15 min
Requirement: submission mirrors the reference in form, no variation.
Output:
12 h 36 min
